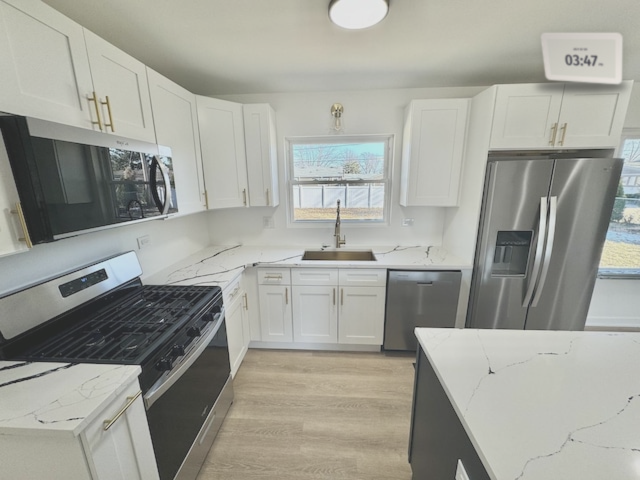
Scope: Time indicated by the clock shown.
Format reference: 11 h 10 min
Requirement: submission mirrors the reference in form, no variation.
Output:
3 h 47 min
